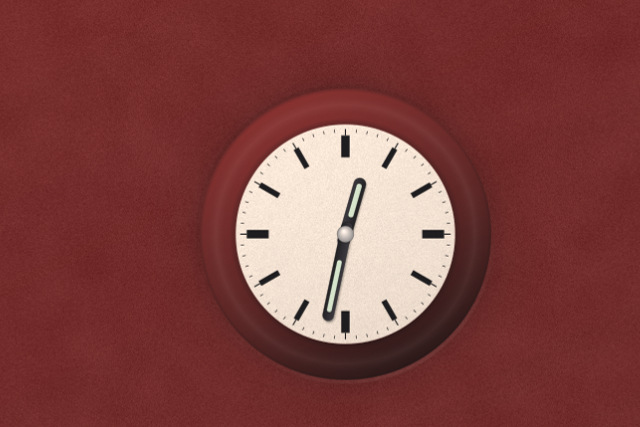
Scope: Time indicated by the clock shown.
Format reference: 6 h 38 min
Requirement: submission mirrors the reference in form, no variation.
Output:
12 h 32 min
